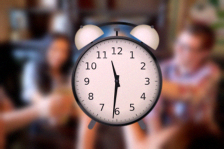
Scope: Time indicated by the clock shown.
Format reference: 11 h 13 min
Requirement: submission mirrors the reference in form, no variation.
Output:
11 h 31 min
